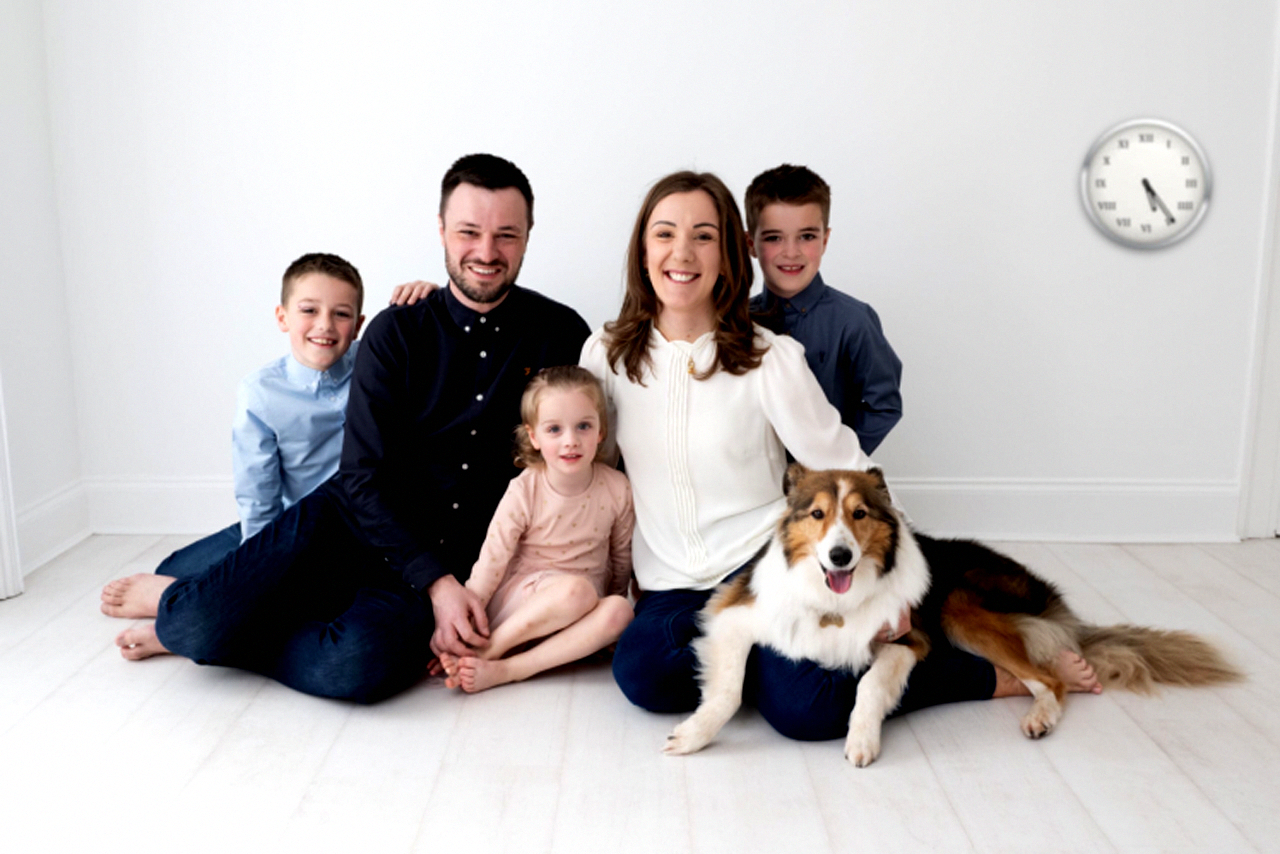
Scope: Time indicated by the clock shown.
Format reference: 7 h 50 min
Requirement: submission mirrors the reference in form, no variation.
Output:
5 h 24 min
